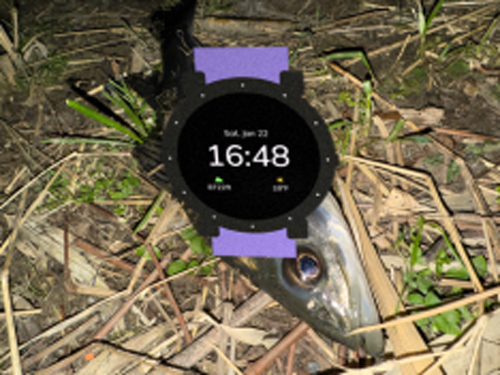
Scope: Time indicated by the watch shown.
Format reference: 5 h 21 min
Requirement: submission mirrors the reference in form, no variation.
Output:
16 h 48 min
